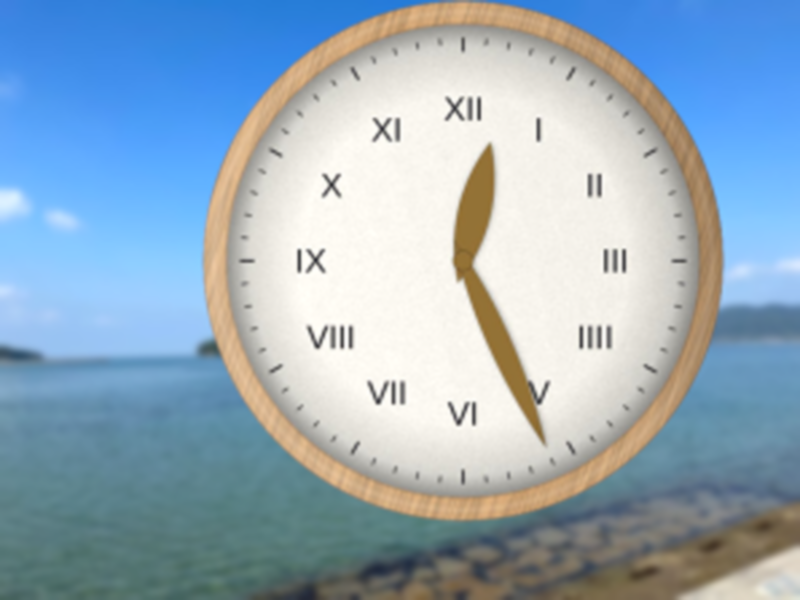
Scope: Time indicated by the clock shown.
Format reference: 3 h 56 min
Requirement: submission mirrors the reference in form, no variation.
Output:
12 h 26 min
